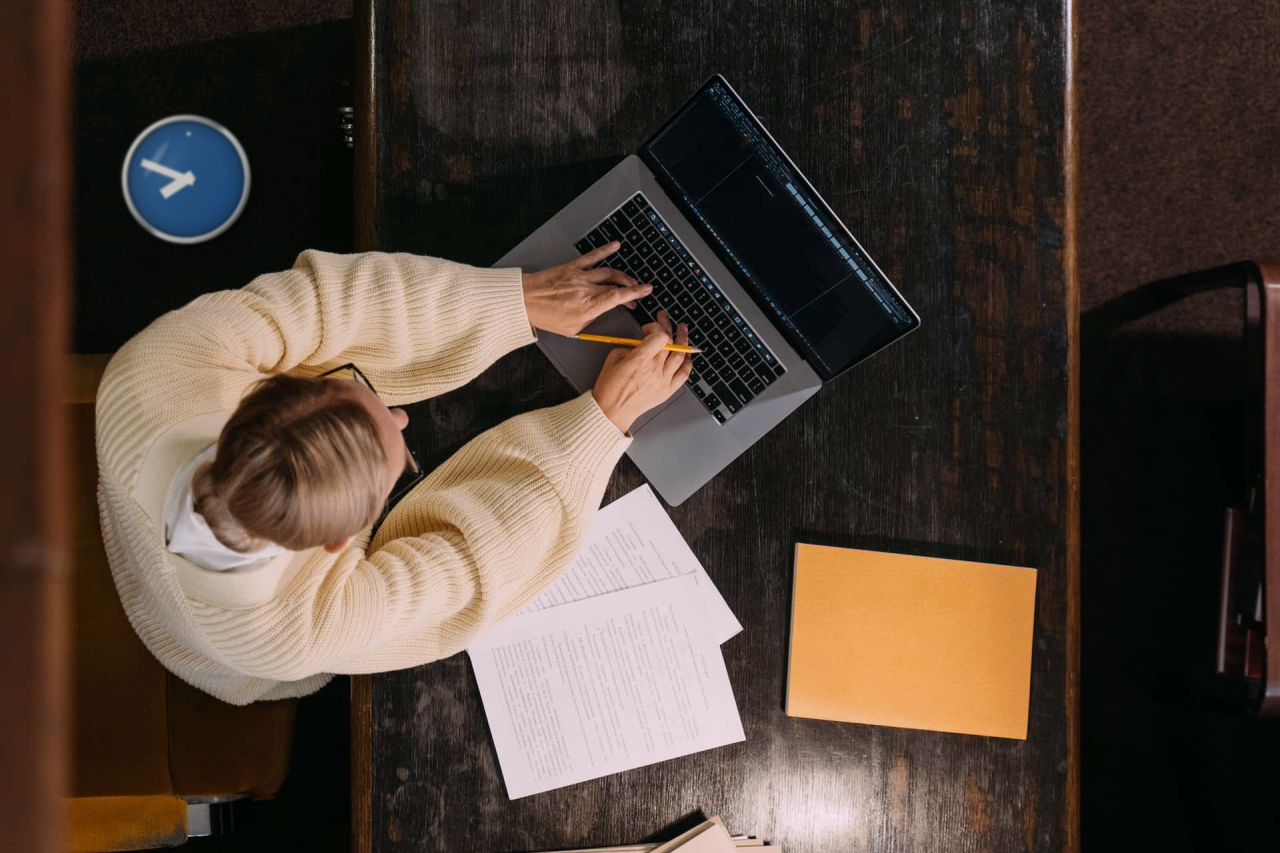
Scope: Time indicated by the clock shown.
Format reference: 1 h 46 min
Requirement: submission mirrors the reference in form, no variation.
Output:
7 h 48 min
